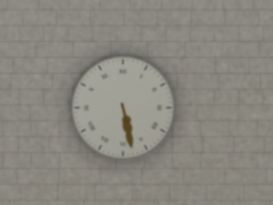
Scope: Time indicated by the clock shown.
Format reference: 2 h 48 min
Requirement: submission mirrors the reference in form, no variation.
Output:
5 h 28 min
